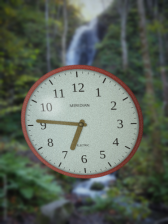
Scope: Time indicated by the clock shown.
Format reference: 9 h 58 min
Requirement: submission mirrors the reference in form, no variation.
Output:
6 h 46 min
